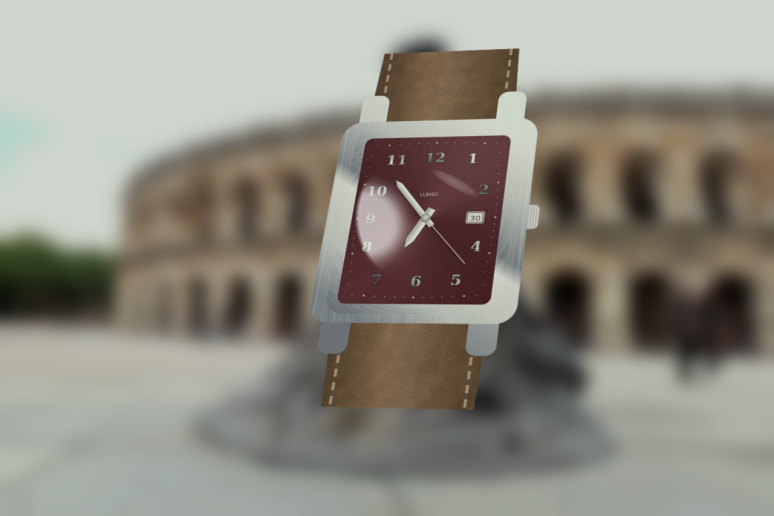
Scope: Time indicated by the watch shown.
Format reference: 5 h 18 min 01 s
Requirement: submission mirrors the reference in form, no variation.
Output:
6 h 53 min 23 s
